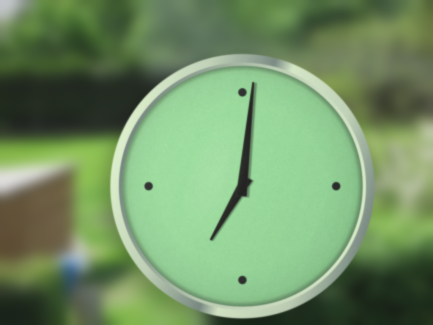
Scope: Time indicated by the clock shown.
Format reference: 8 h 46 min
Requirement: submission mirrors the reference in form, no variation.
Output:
7 h 01 min
